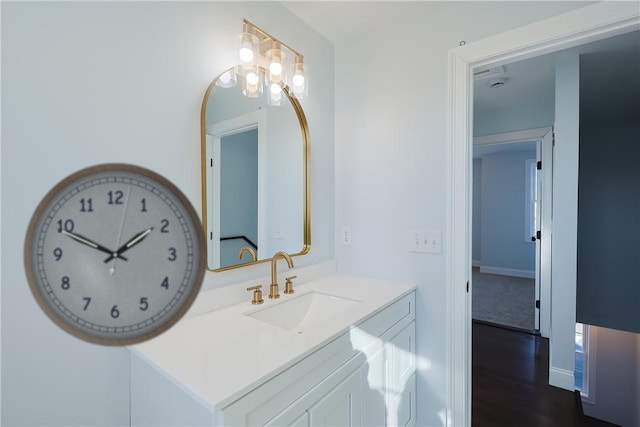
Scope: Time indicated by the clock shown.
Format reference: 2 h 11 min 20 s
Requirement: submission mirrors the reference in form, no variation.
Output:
1 h 49 min 02 s
